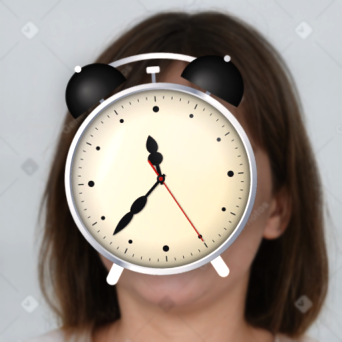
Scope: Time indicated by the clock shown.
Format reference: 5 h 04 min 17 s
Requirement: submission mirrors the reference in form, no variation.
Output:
11 h 37 min 25 s
